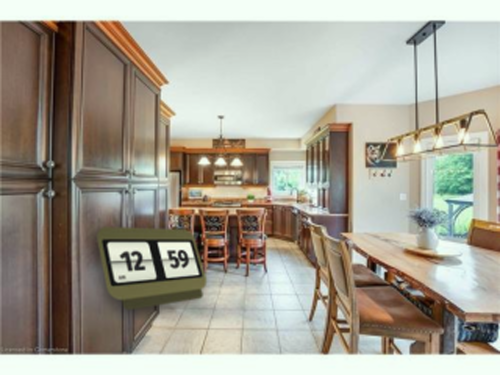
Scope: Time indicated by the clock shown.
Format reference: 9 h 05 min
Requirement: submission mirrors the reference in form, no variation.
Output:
12 h 59 min
